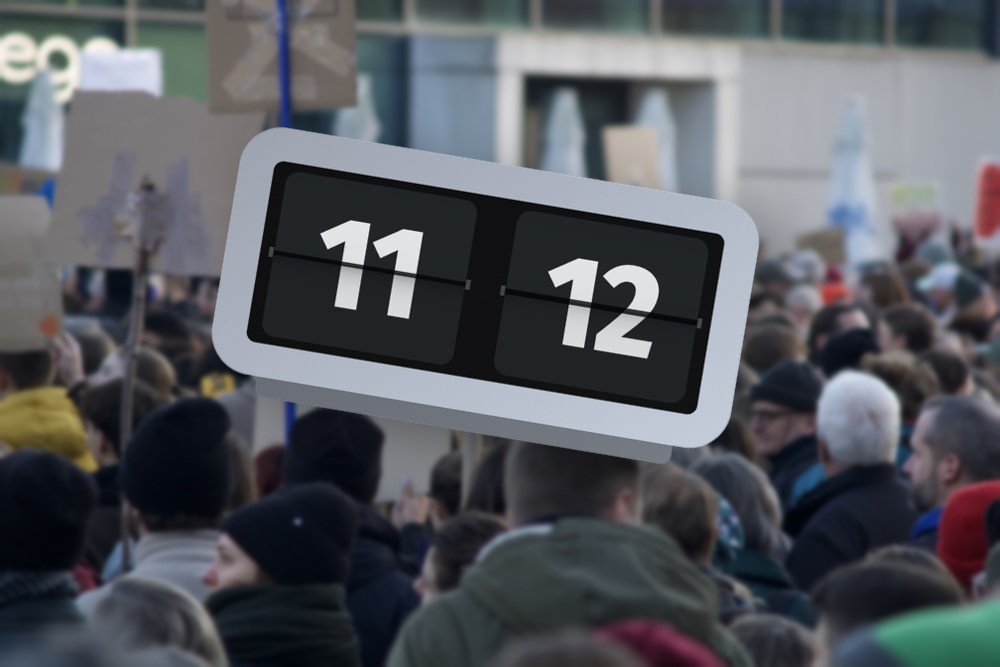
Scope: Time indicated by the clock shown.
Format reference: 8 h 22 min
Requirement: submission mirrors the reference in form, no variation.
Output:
11 h 12 min
